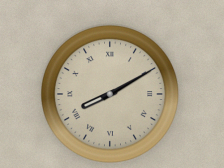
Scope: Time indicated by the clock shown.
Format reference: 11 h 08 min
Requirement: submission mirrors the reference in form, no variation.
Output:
8 h 10 min
